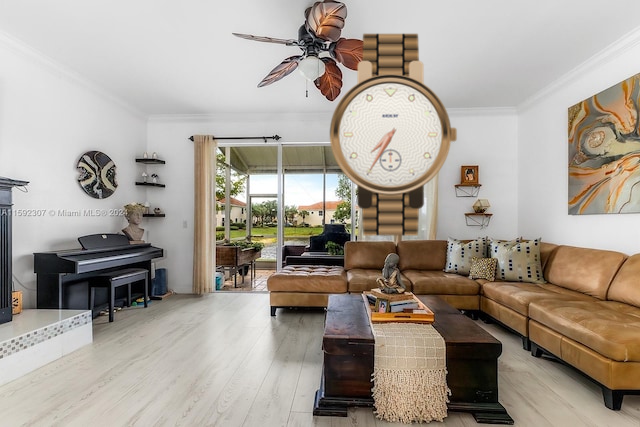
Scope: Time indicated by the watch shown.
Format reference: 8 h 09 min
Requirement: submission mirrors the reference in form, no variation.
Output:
7 h 35 min
